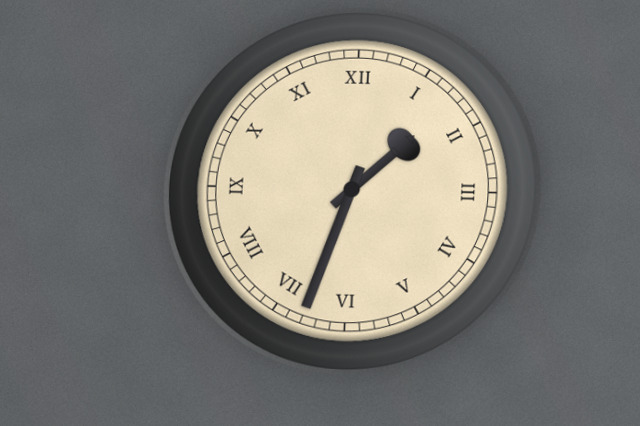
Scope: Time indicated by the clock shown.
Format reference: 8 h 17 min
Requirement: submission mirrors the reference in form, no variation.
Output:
1 h 33 min
